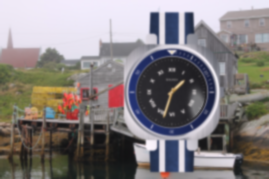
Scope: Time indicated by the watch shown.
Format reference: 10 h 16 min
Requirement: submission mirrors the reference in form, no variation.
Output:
1 h 33 min
